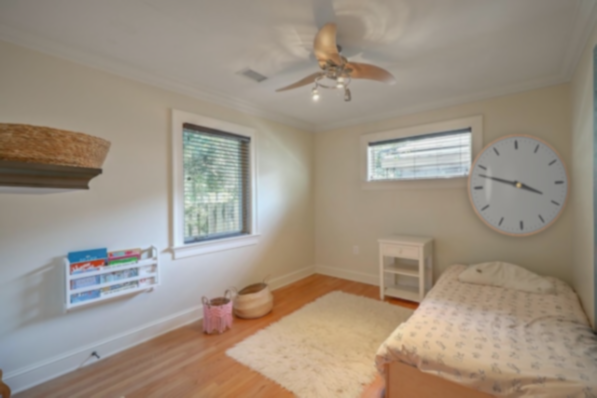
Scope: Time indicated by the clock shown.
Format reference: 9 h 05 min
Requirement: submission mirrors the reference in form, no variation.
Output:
3 h 48 min
